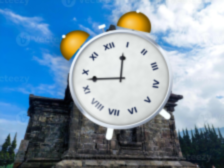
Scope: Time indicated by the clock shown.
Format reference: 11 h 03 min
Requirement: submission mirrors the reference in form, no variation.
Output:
12 h 48 min
